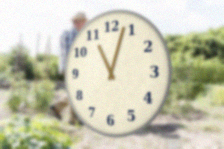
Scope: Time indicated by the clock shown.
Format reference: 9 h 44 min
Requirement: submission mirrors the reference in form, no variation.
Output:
11 h 03 min
